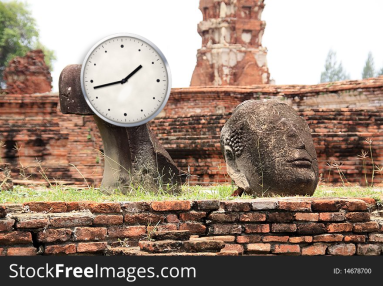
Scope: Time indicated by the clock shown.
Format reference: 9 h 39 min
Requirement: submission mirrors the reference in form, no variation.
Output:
1 h 43 min
